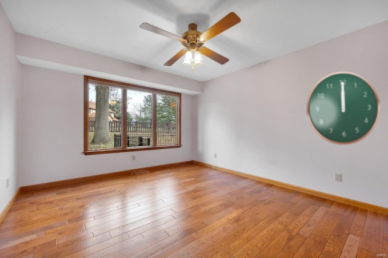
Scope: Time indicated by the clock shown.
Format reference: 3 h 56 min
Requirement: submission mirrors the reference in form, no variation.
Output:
12 h 00 min
